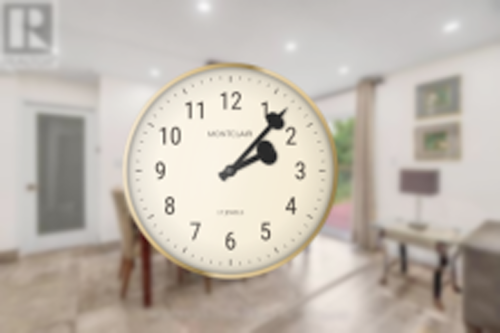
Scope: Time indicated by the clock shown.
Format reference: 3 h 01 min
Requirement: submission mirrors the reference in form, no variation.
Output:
2 h 07 min
